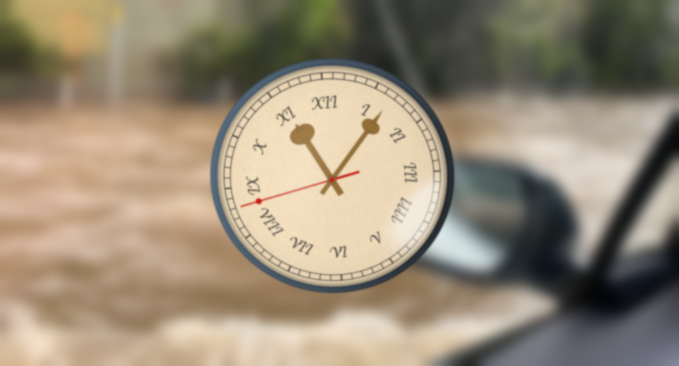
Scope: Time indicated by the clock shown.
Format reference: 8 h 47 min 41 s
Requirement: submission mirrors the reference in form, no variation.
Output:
11 h 06 min 43 s
